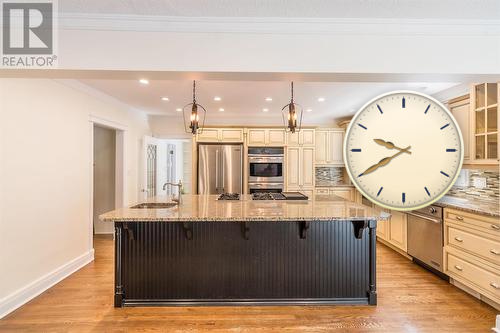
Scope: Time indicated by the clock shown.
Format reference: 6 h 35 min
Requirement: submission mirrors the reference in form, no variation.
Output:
9 h 40 min
